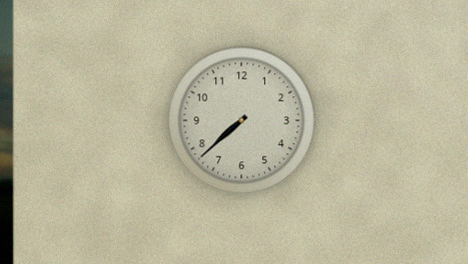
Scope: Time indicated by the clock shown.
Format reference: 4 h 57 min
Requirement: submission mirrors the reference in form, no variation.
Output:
7 h 38 min
